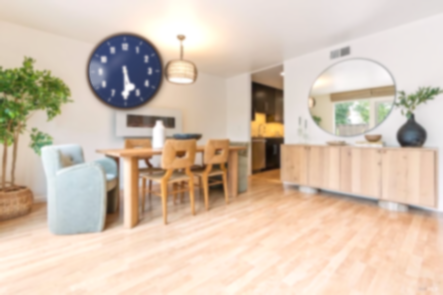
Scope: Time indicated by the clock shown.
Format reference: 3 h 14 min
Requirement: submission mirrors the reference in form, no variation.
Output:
5 h 30 min
